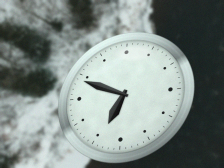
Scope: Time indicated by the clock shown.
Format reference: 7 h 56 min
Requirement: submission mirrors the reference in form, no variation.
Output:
6 h 49 min
